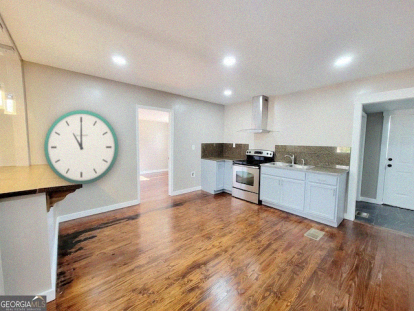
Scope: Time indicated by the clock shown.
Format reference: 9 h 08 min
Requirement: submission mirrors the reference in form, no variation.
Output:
11 h 00 min
